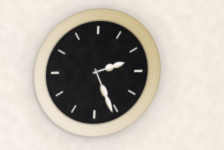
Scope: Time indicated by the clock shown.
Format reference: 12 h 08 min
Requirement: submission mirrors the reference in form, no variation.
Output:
2 h 26 min
